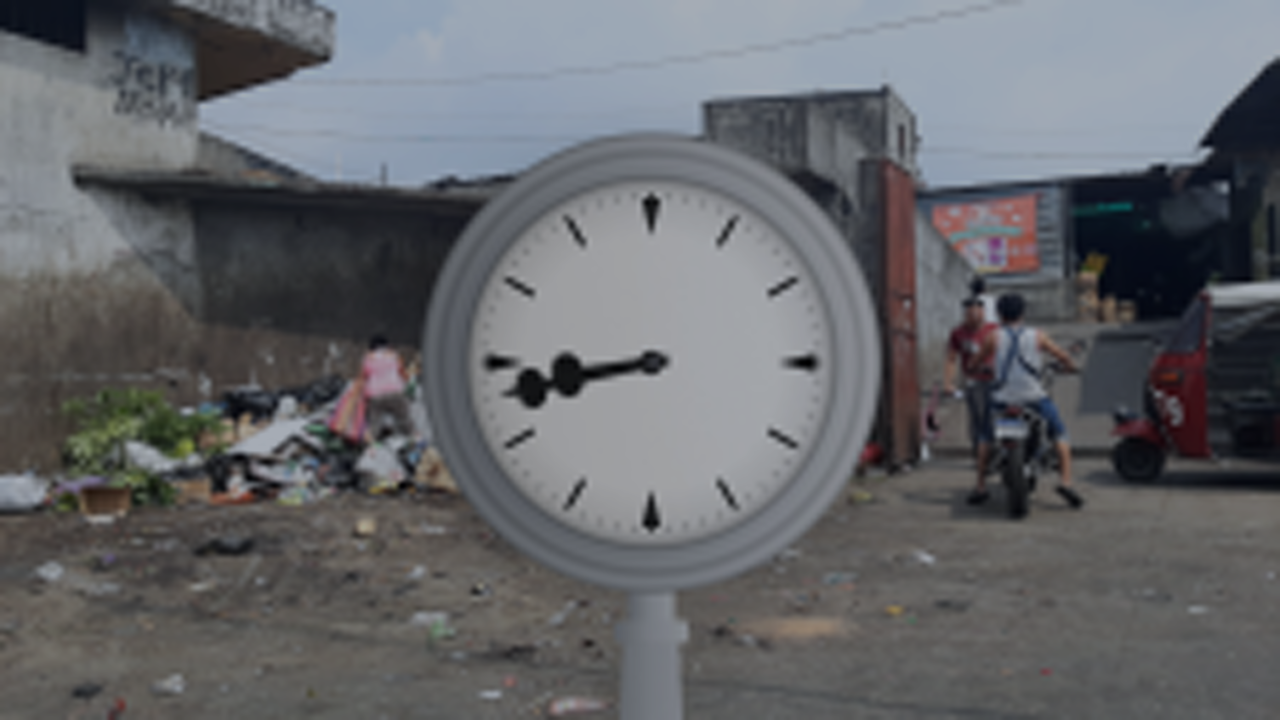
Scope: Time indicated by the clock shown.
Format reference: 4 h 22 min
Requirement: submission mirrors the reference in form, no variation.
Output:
8 h 43 min
